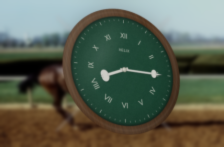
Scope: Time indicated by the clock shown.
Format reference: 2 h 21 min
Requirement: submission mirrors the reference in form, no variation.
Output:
8 h 15 min
